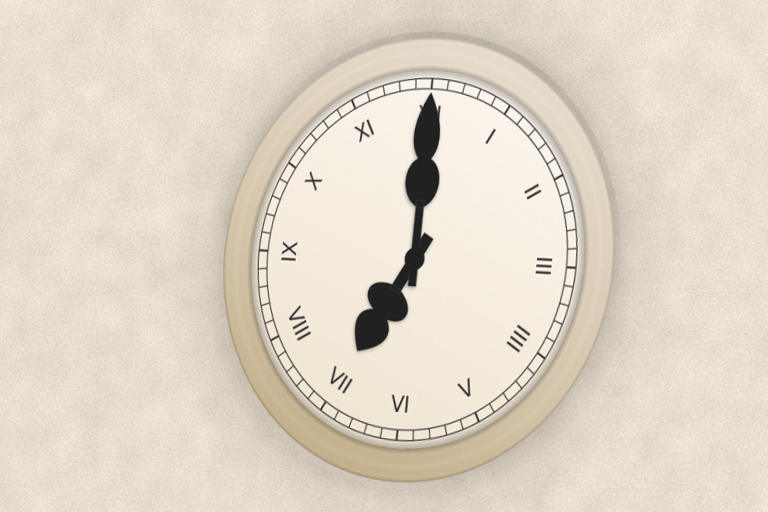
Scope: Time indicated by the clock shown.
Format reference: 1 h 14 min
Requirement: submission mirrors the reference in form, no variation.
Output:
7 h 00 min
